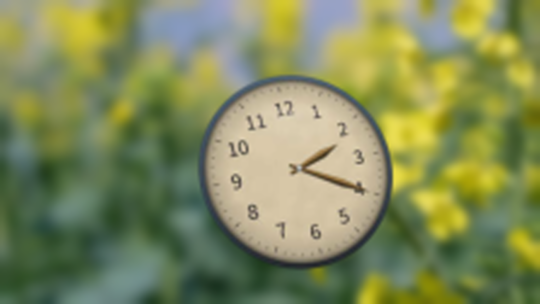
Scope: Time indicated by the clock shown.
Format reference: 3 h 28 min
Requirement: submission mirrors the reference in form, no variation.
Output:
2 h 20 min
